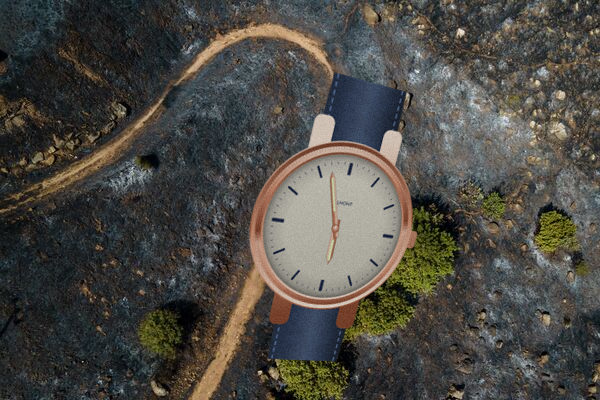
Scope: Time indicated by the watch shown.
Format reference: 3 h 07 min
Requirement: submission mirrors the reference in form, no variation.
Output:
5 h 57 min
